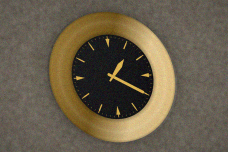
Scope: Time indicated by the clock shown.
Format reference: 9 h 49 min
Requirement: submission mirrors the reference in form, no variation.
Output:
1 h 20 min
